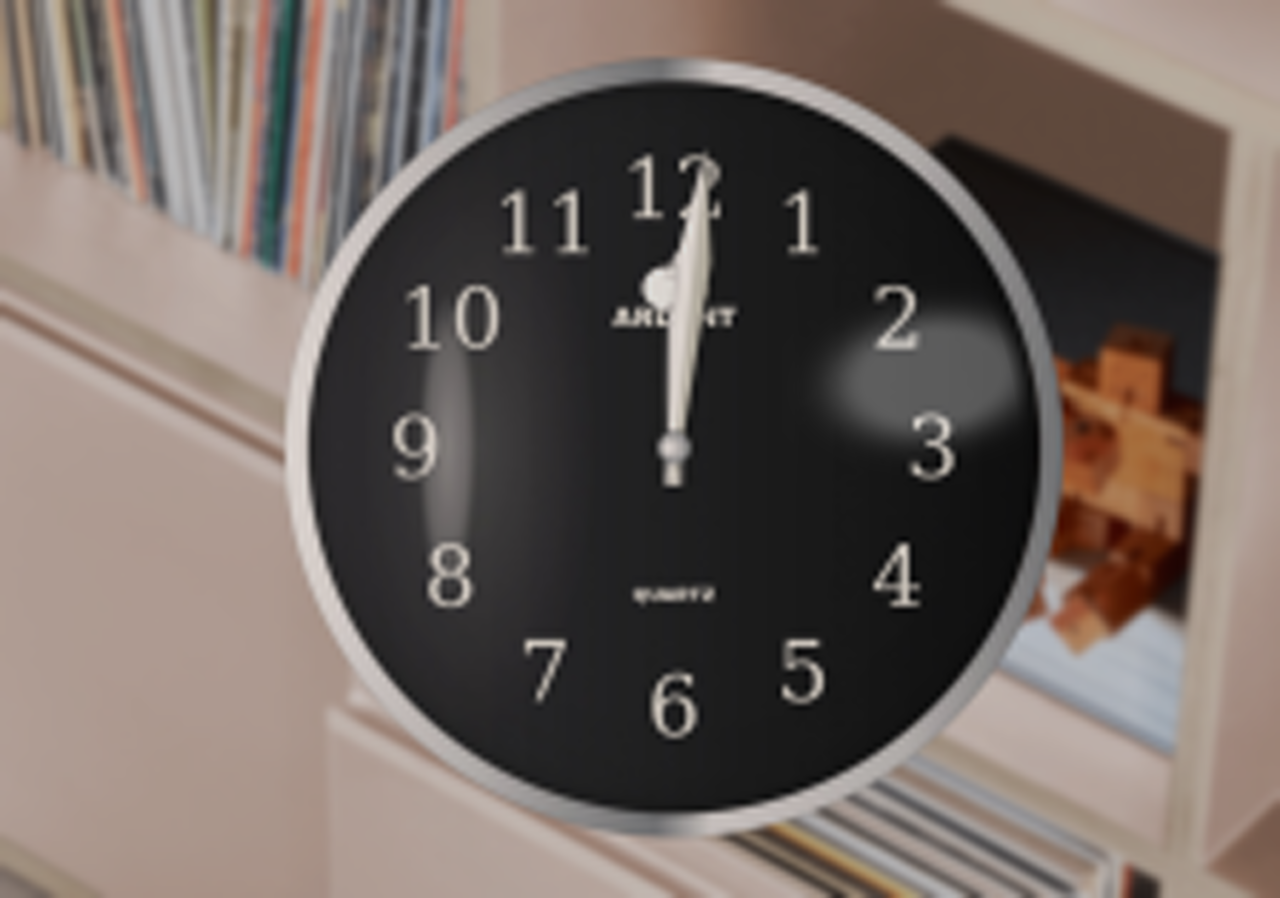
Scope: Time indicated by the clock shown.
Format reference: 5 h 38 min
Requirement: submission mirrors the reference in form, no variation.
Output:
12 h 01 min
